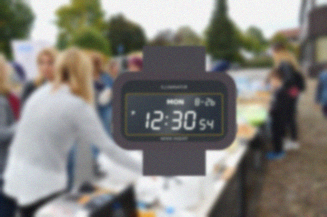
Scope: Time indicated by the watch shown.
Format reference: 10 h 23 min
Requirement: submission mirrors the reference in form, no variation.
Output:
12 h 30 min
